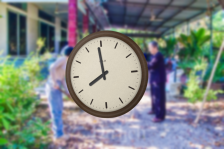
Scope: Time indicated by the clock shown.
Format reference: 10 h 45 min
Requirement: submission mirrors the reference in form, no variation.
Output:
7 h 59 min
